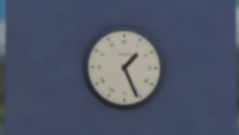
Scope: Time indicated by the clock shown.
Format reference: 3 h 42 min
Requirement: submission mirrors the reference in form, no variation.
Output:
1 h 26 min
